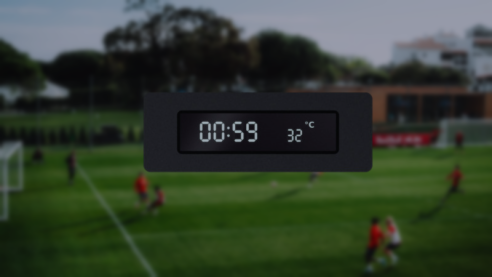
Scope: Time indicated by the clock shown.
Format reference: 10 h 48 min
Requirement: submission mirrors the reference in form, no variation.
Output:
0 h 59 min
